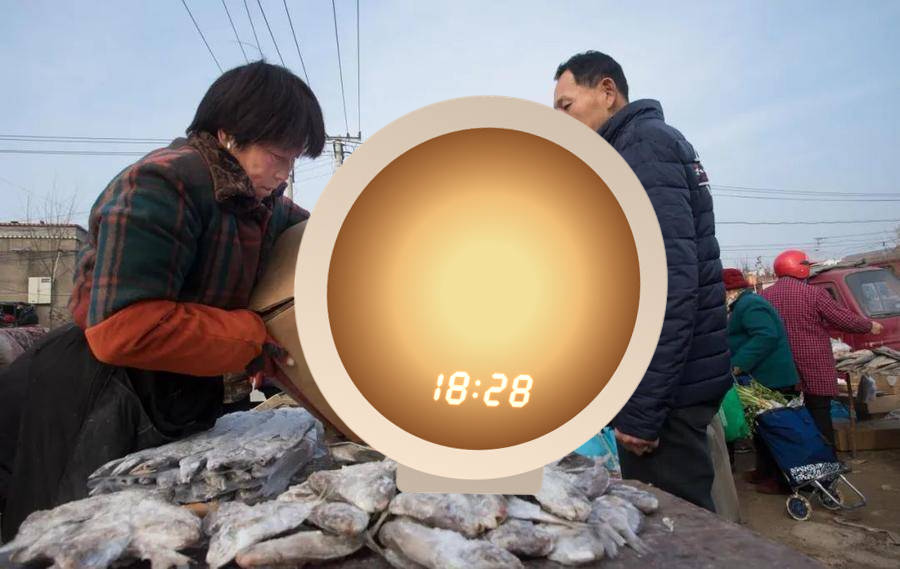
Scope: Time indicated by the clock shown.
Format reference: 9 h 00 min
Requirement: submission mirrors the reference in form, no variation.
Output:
18 h 28 min
